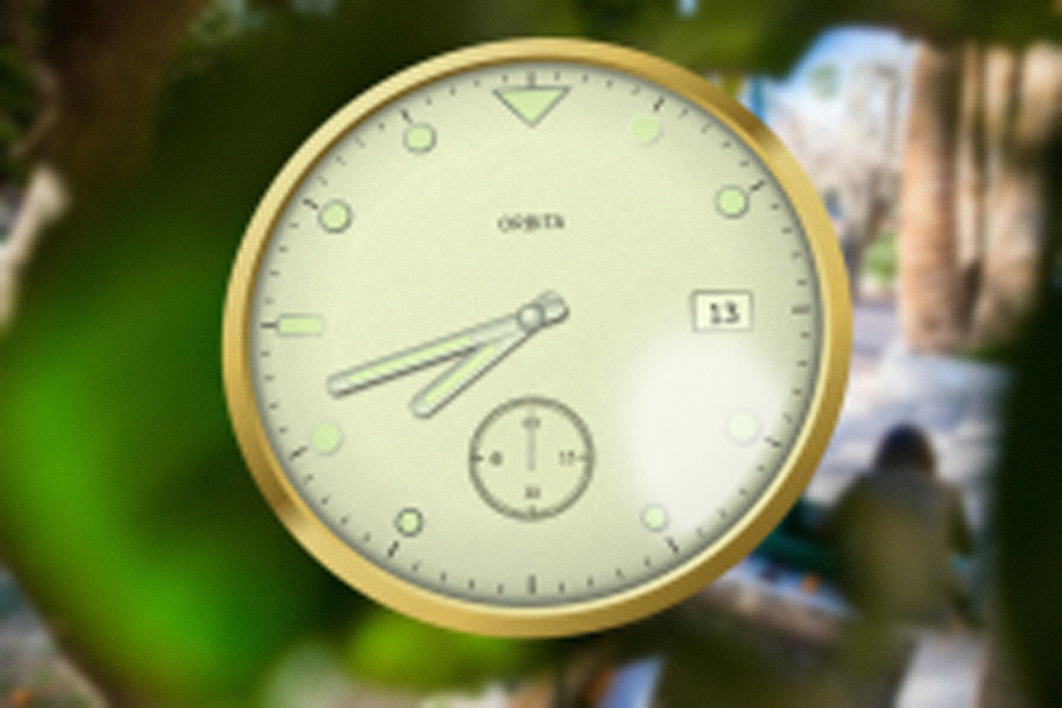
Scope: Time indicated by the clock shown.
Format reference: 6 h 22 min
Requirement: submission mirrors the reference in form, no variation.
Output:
7 h 42 min
